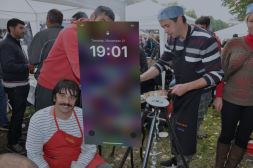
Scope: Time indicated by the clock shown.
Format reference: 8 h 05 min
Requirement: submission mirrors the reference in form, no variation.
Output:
19 h 01 min
